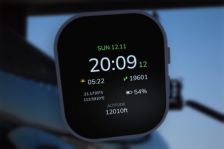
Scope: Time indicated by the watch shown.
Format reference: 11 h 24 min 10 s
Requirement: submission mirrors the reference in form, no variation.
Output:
20 h 09 min 12 s
